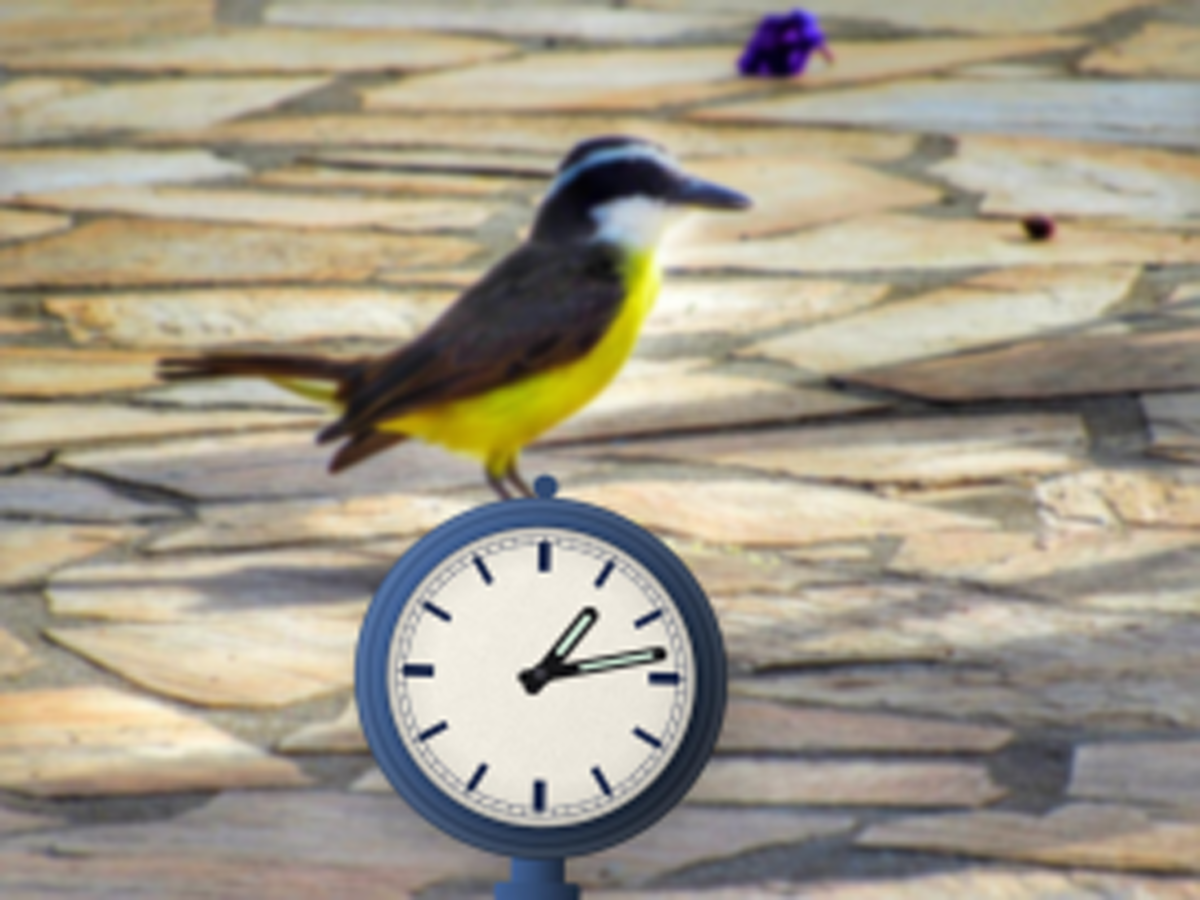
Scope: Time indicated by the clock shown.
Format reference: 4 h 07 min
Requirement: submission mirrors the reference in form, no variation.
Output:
1 h 13 min
